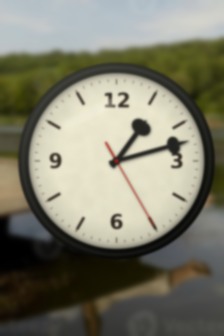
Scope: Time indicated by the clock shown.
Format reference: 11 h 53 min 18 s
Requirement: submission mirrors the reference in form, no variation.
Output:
1 h 12 min 25 s
